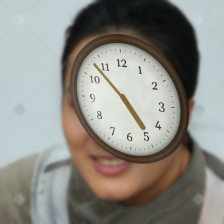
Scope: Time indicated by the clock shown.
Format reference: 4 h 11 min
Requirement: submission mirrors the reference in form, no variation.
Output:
4 h 53 min
